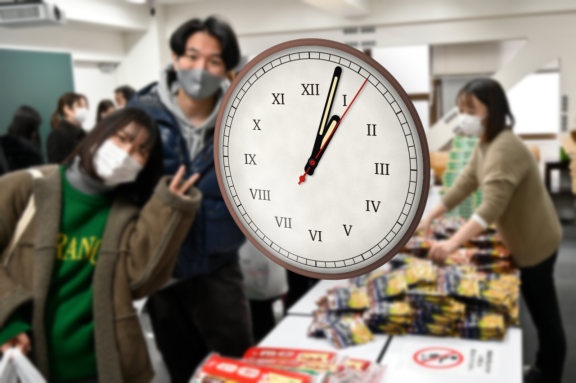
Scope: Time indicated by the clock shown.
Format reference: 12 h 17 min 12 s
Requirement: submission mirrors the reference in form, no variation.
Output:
1 h 03 min 06 s
